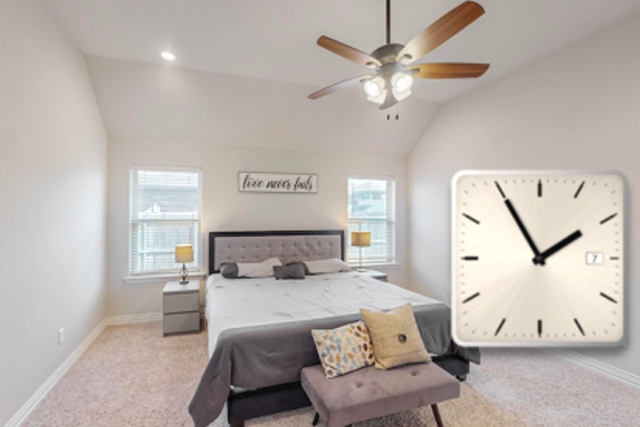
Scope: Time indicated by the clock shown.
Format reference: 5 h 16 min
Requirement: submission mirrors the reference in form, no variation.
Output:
1 h 55 min
